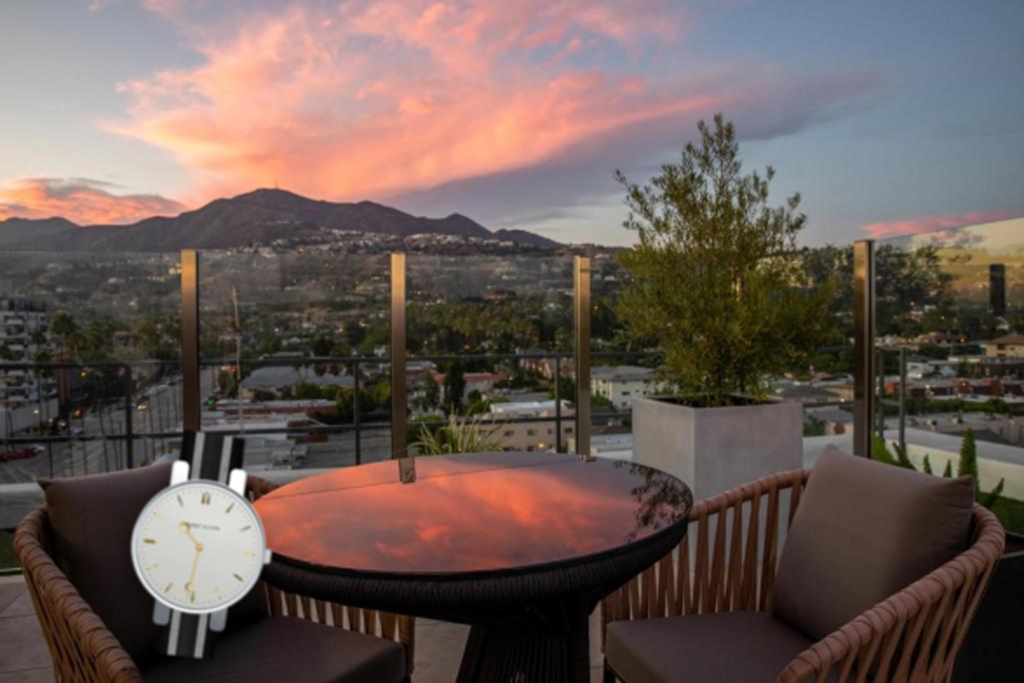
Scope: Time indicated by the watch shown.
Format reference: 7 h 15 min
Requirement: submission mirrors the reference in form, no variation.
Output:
10 h 31 min
